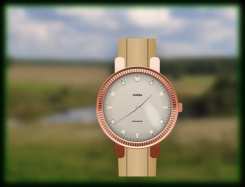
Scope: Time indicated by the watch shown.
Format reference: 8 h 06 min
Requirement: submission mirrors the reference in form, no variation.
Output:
1 h 39 min
